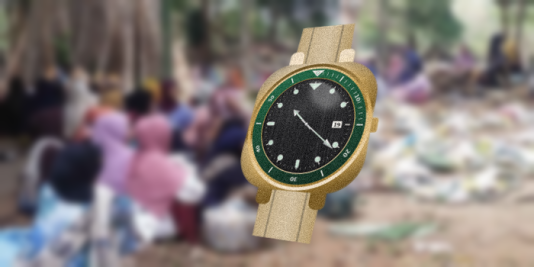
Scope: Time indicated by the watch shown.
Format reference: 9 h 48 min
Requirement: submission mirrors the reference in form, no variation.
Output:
10 h 21 min
